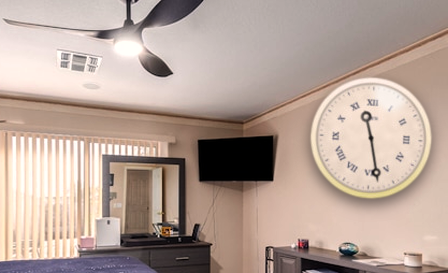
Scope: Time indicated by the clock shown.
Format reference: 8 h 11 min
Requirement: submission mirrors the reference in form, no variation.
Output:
11 h 28 min
